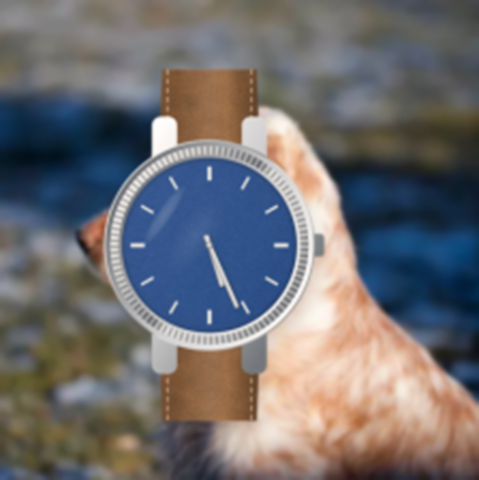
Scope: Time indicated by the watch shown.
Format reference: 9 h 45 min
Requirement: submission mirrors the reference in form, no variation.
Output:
5 h 26 min
